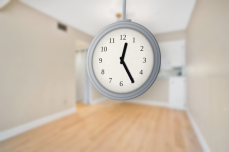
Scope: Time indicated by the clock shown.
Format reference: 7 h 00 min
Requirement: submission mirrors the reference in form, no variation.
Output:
12 h 25 min
